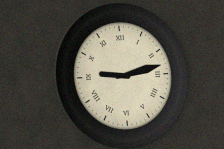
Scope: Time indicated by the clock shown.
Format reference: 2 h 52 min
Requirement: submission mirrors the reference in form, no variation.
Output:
9 h 13 min
